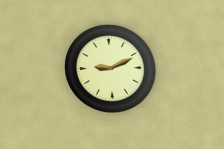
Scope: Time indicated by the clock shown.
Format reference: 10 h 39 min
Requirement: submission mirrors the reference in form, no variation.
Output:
9 h 11 min
